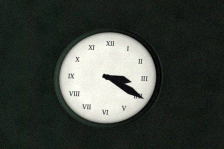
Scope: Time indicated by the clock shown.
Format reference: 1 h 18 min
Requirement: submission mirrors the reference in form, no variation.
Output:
3 h 20 min
